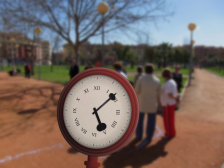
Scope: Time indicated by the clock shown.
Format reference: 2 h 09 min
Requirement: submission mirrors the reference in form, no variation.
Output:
5 h 08 min
